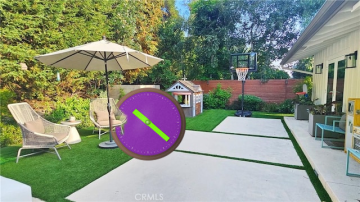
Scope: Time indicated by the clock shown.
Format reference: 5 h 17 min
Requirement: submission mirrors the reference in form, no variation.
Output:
10 h 22 min
